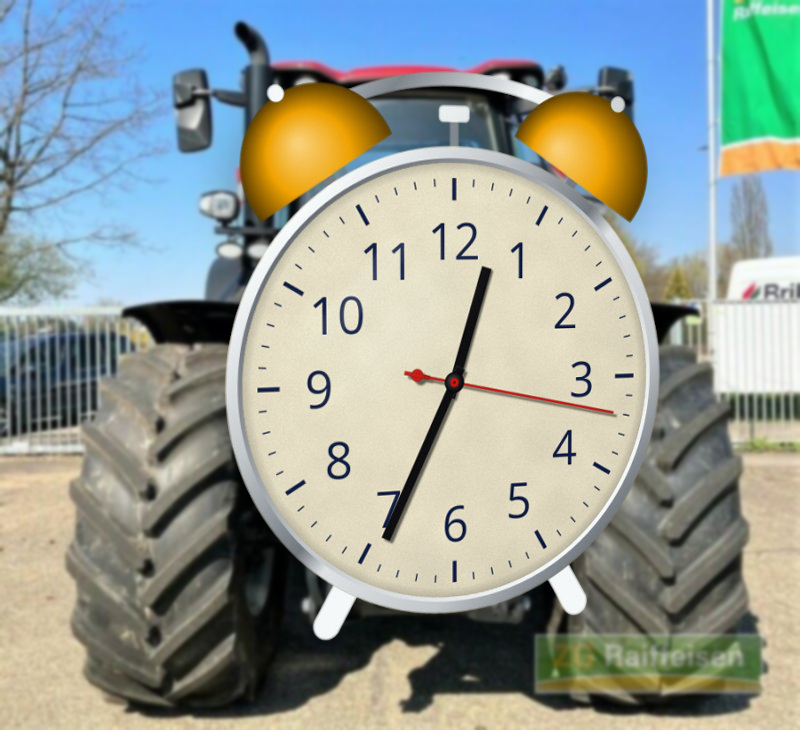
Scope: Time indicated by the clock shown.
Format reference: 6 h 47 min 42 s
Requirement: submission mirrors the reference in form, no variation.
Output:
12 h 34 min 17 s
